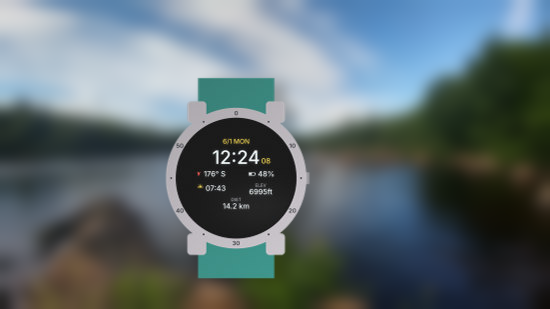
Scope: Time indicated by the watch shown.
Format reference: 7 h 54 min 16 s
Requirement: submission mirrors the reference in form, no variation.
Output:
12 h 24 min 08 s
